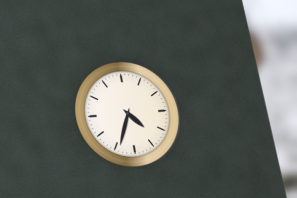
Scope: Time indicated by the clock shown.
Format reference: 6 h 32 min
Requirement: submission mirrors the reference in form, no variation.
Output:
4 h 34 min
